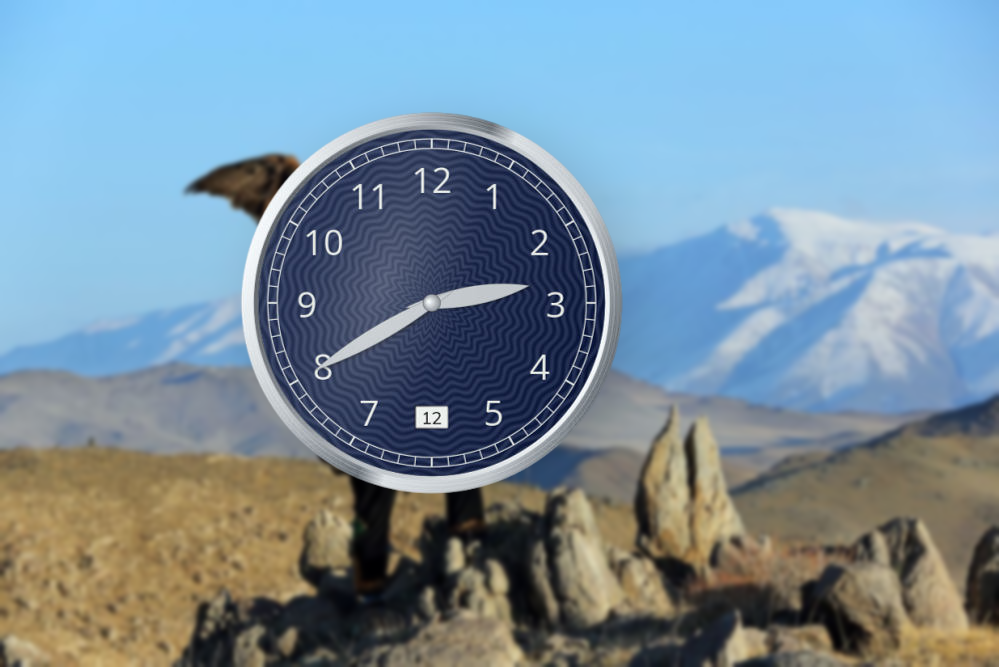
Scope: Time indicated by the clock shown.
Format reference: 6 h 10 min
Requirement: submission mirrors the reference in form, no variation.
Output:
2 h 40 min
